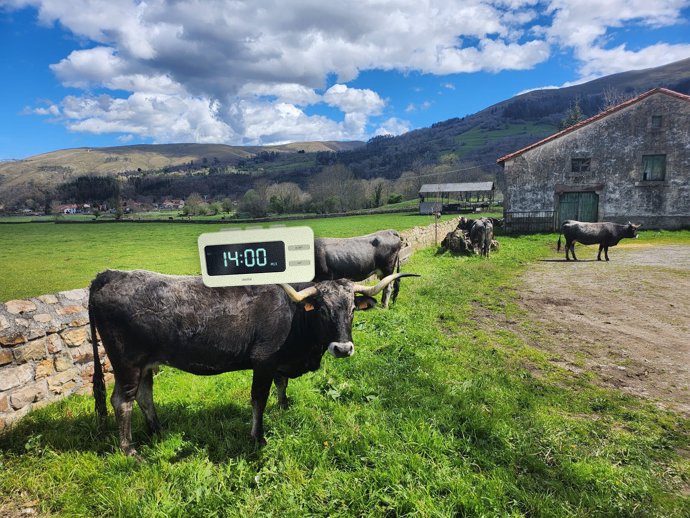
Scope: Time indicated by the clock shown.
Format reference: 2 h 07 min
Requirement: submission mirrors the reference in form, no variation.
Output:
14 h 00 min
